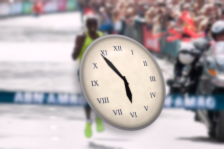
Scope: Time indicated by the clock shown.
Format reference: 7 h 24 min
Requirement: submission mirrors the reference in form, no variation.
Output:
5 h 54 min
